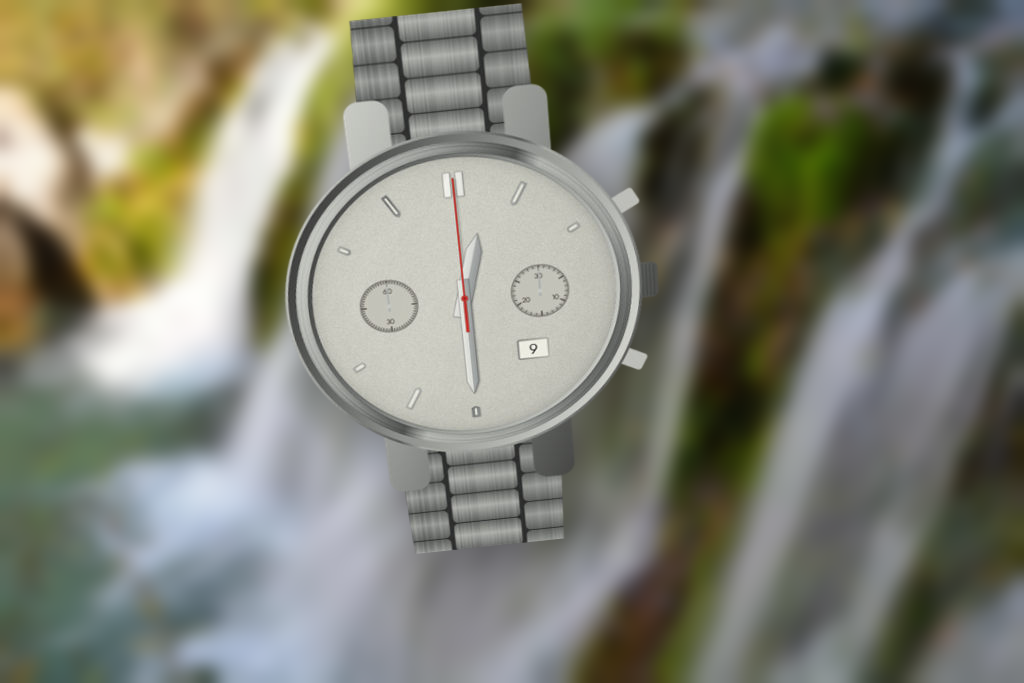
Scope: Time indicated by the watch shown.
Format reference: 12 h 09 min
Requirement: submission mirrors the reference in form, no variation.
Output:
12 h 30 min
